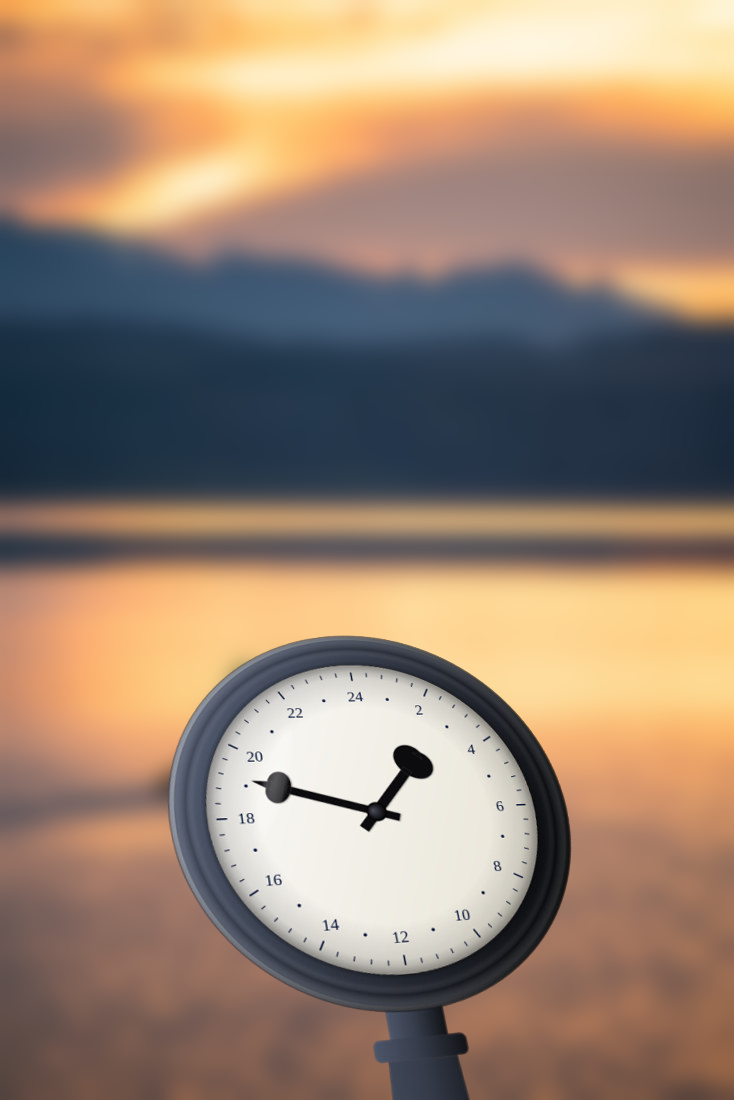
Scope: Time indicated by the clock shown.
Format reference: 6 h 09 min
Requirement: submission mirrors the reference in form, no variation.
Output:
2 h 48 min
